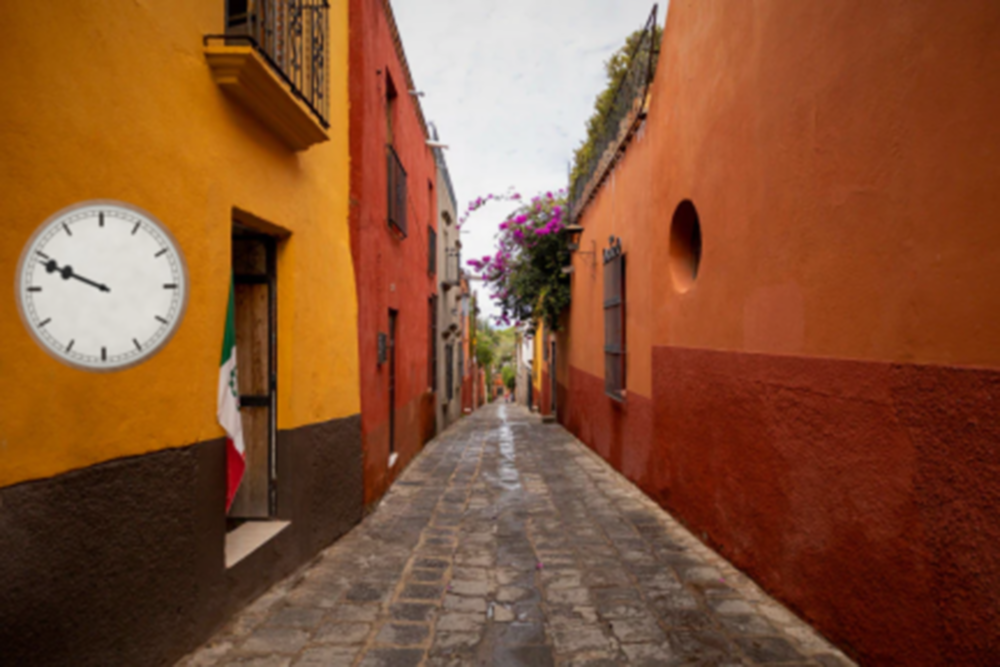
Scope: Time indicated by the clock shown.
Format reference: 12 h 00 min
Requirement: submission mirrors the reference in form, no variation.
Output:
9 h 49 min
